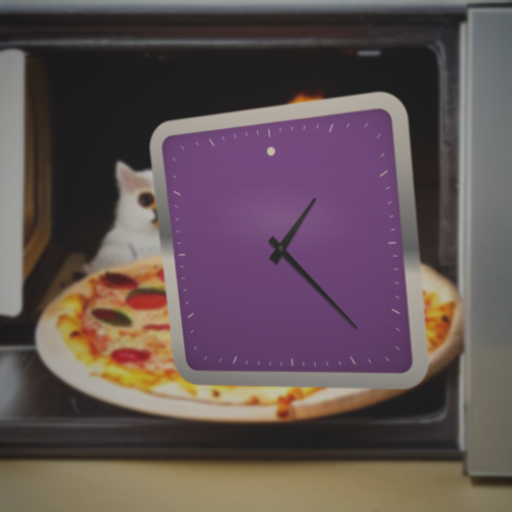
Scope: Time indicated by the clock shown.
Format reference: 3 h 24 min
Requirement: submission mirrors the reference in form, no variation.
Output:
1 h 23 min
